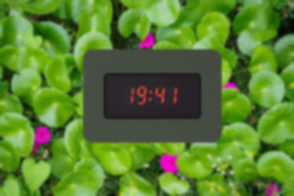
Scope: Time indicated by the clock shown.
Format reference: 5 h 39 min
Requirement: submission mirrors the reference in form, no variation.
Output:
19 h 41 min
